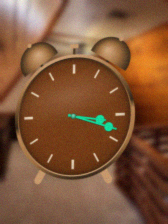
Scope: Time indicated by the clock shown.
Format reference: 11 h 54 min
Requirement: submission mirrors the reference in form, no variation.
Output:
3 h 18 min
